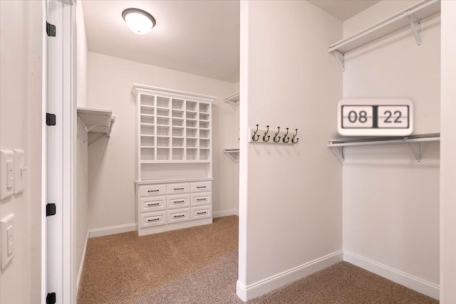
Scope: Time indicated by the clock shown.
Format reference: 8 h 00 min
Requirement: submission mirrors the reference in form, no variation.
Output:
8 h 22 min
